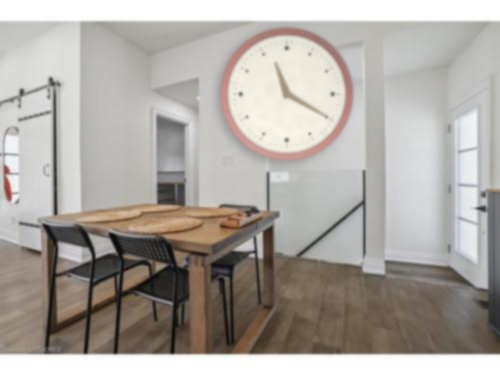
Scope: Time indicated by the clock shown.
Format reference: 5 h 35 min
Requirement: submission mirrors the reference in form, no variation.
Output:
11 h 20 min
